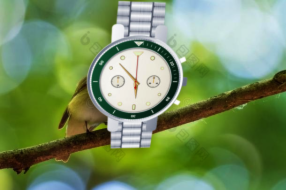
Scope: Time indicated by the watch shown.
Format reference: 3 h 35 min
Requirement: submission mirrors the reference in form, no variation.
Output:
5 h 53 min
